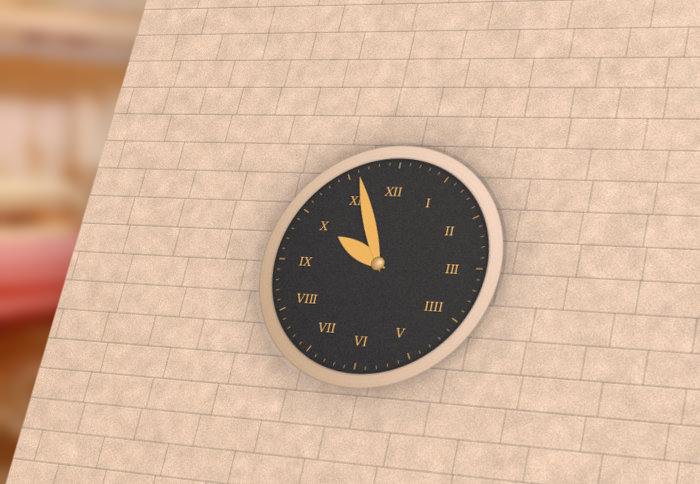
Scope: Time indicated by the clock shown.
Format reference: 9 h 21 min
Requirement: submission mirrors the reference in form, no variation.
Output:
9 h 56 min
